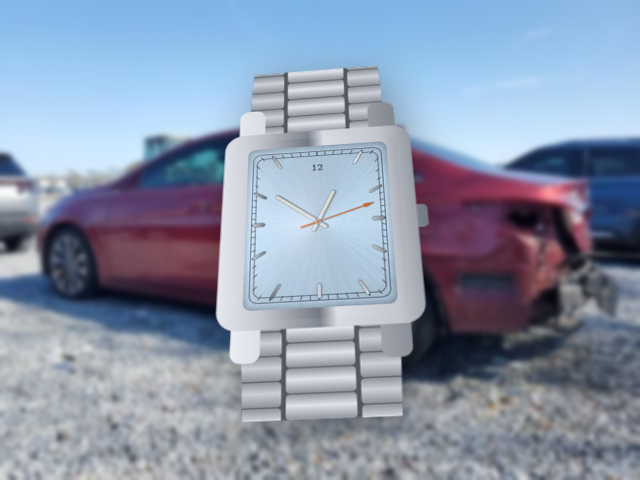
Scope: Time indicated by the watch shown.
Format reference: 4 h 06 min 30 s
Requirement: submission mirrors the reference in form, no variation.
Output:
12 h 51 min 12 s
